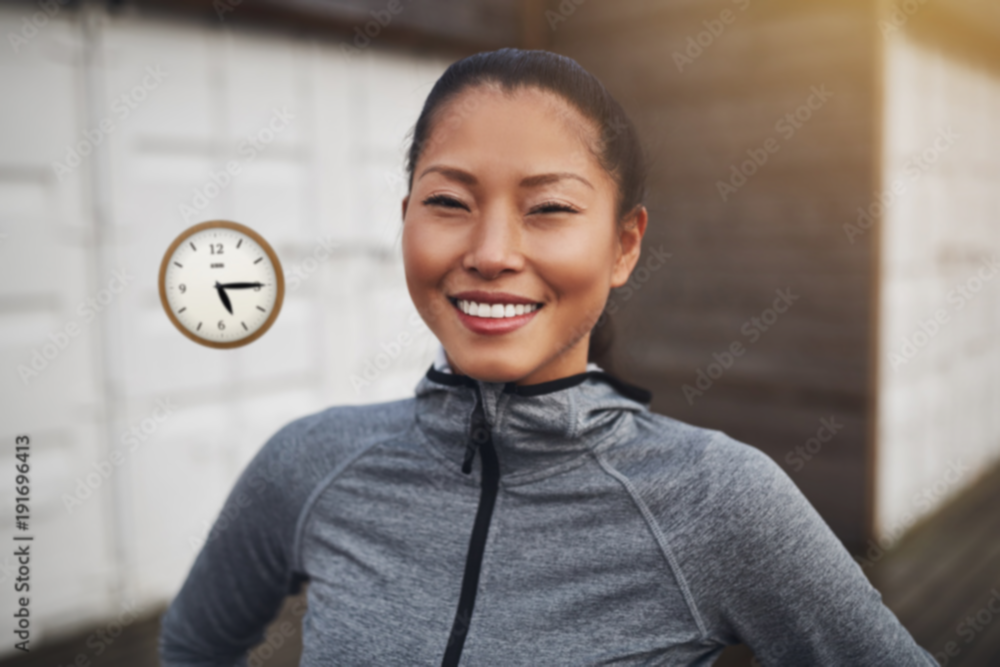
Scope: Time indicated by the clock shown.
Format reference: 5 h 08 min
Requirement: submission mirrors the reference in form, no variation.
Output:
5 h 15 min
